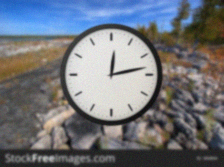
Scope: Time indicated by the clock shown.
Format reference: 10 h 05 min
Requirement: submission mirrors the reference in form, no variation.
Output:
12 h 13 min
